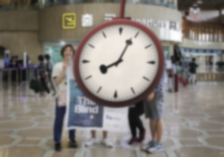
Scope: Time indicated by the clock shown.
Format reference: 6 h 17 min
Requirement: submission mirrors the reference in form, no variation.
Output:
8 h 04 min
